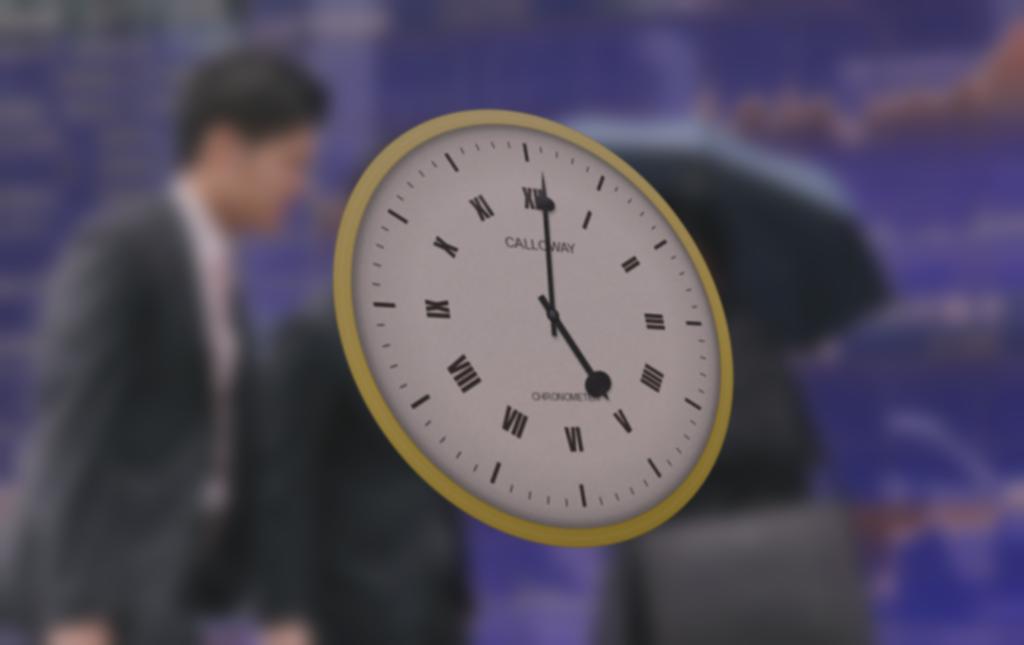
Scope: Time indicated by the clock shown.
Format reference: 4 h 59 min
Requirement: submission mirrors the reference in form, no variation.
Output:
5 h 01 min
